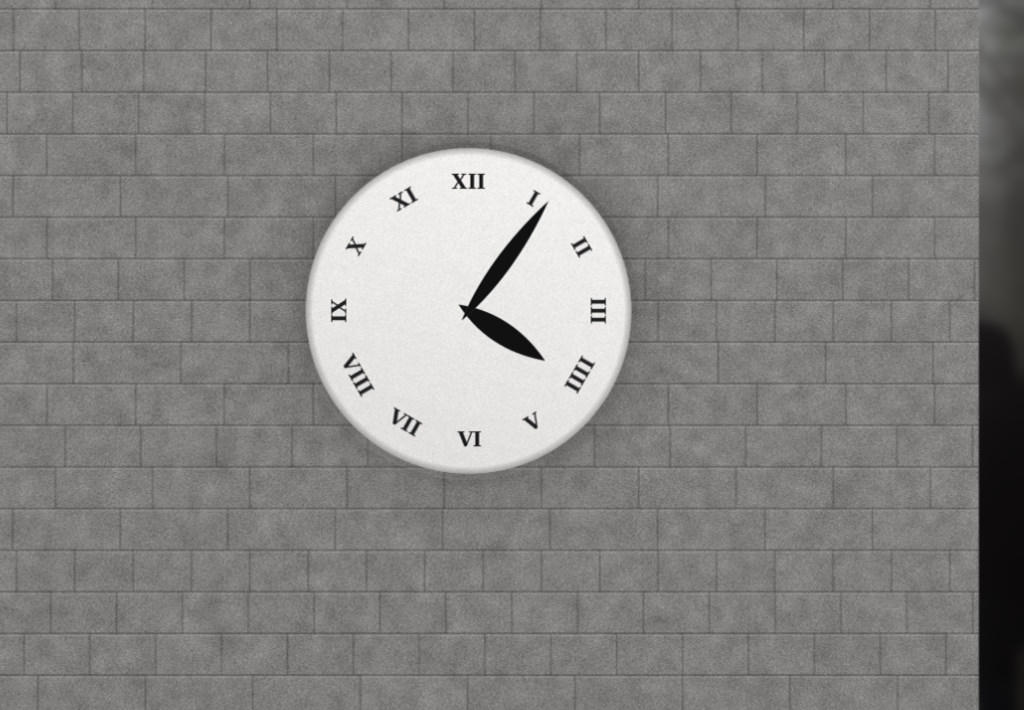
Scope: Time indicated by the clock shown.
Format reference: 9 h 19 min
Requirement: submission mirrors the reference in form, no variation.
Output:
4 h 06 min
